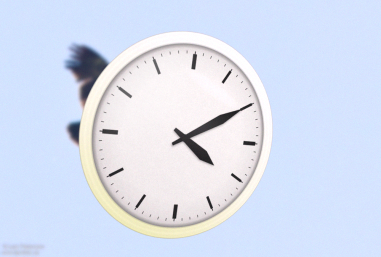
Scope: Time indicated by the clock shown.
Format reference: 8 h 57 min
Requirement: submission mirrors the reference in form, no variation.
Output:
4 h 10 min
